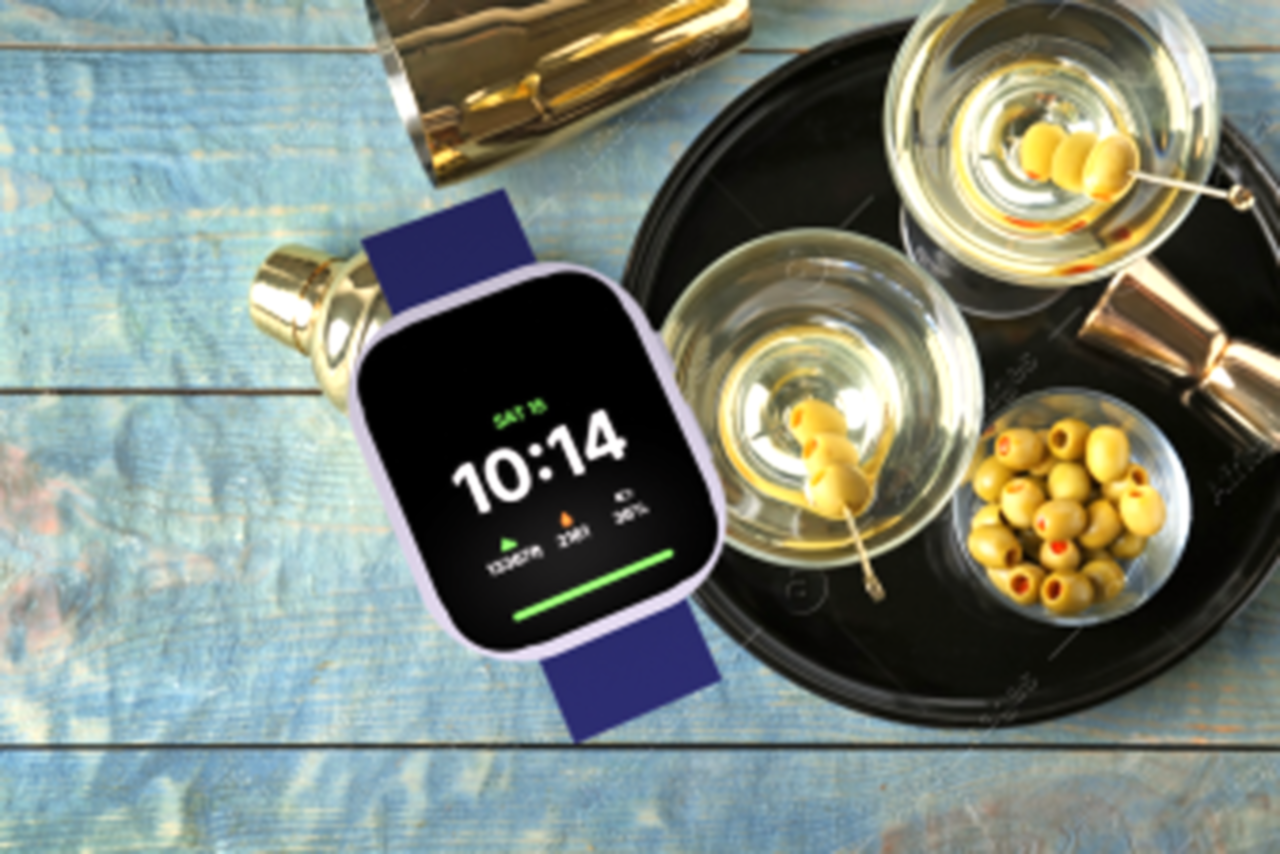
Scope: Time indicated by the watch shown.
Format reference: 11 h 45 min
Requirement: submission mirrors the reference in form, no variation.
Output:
10 h 14 min
